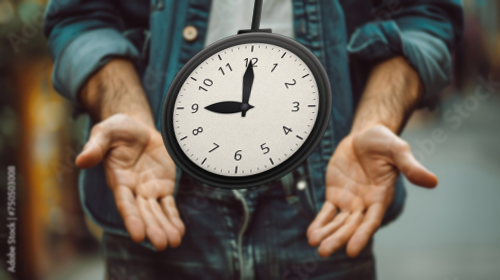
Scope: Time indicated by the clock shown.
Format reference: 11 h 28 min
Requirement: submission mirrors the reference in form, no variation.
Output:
9 h 00 min
